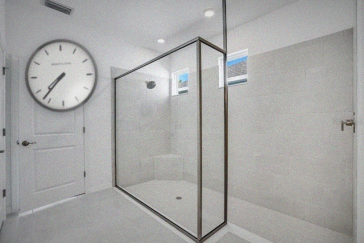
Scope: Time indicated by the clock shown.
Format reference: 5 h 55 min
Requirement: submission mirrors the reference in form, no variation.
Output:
7 h 37 min
